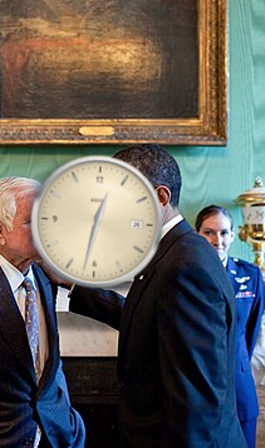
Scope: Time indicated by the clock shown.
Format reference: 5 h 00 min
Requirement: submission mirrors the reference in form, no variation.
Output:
12 h 32 min
